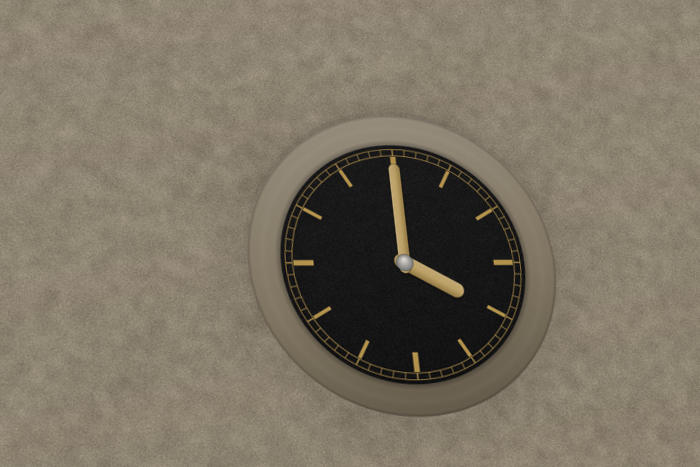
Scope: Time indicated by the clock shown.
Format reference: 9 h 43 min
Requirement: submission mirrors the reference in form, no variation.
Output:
4 h 00 min
